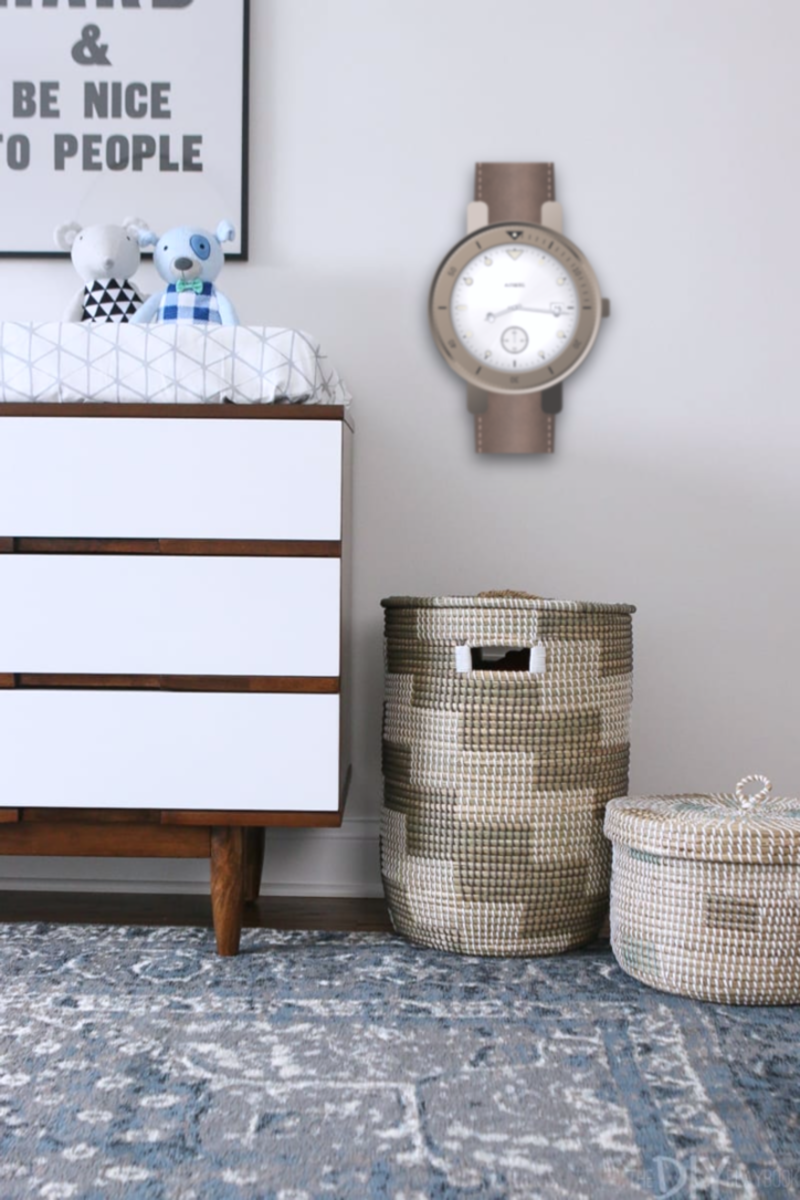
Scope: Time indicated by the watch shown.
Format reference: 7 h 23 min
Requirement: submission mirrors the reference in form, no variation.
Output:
8 h 16 min
